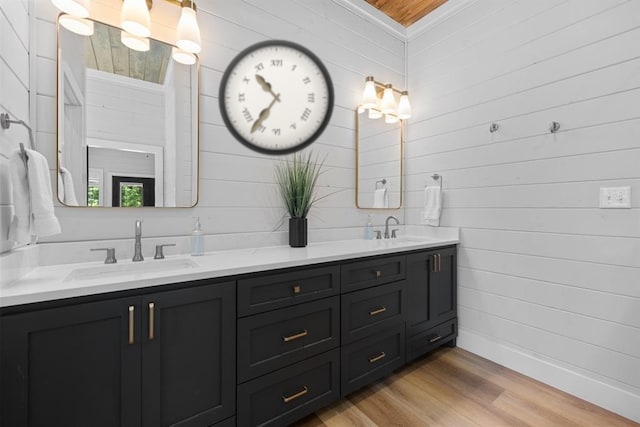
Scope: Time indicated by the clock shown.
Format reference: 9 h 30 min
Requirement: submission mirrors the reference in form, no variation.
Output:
10 h 36 min
